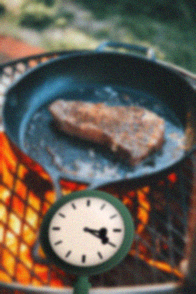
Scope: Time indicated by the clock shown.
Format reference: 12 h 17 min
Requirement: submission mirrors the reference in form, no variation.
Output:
3 h 20 min
